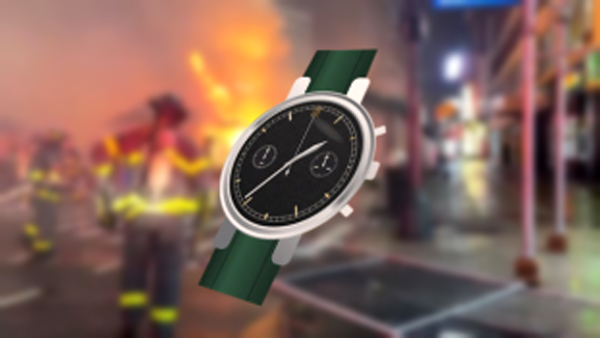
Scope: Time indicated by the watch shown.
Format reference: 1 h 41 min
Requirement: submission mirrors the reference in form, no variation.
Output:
1 h 36 min
